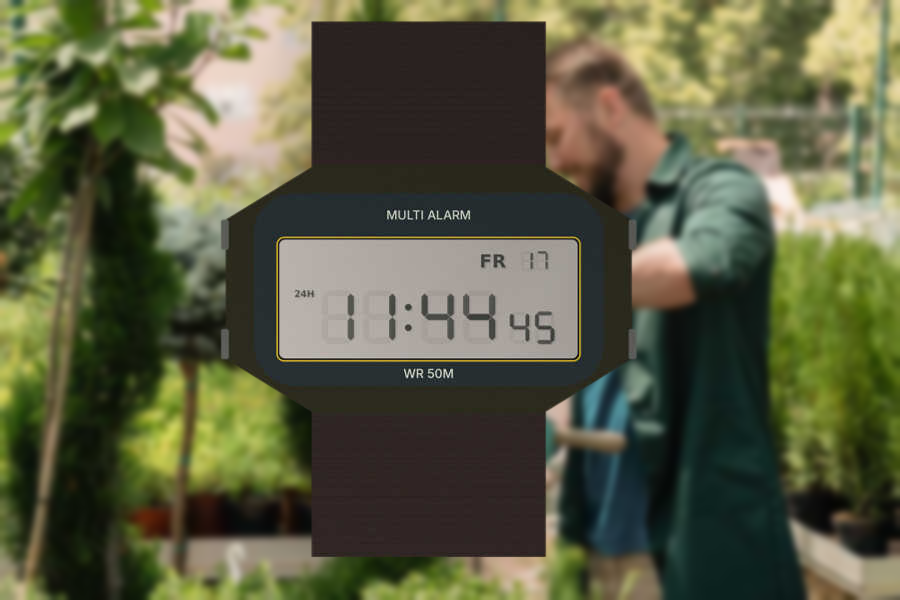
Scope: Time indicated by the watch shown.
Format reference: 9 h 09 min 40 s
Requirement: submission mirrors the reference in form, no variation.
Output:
11 h 44 min 45 s
